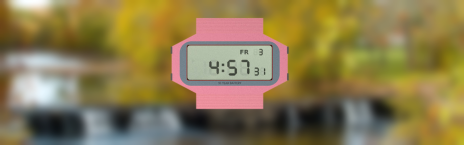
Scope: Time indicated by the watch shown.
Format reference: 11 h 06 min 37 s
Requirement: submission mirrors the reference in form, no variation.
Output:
4 h 57 min 31 s
